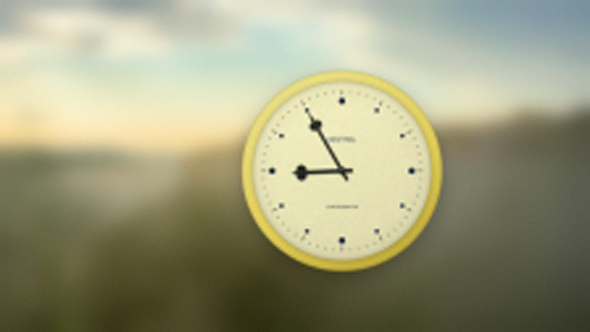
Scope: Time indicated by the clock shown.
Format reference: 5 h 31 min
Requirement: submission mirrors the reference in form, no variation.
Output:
8 h 55 min
